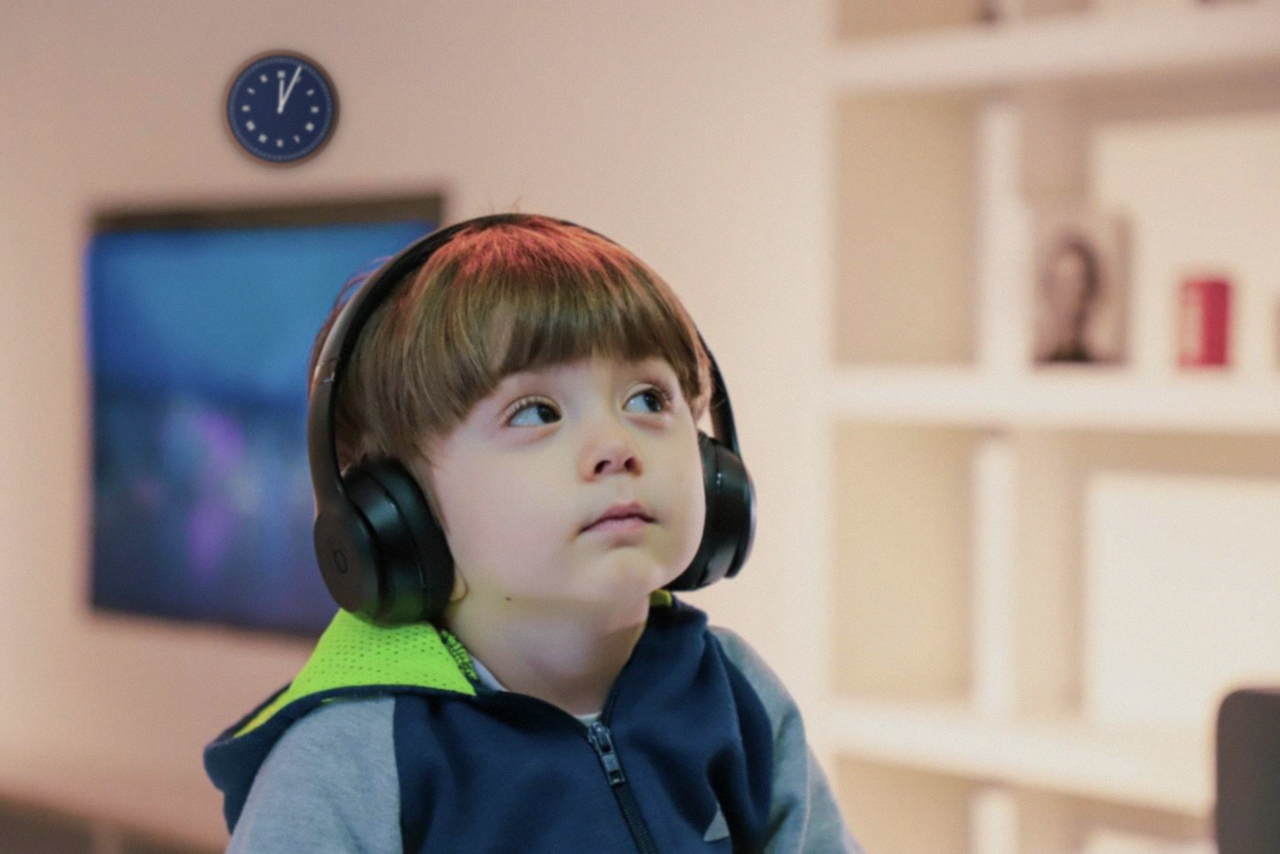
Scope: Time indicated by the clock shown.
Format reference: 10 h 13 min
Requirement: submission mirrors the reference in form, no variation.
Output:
12 h 04 min
